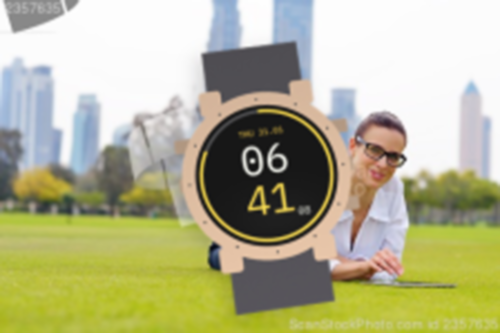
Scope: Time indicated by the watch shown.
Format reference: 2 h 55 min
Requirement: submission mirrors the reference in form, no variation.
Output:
6 h 41 min
